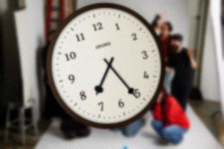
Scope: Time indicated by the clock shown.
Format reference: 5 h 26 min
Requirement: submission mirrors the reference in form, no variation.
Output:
7 h 26 min
